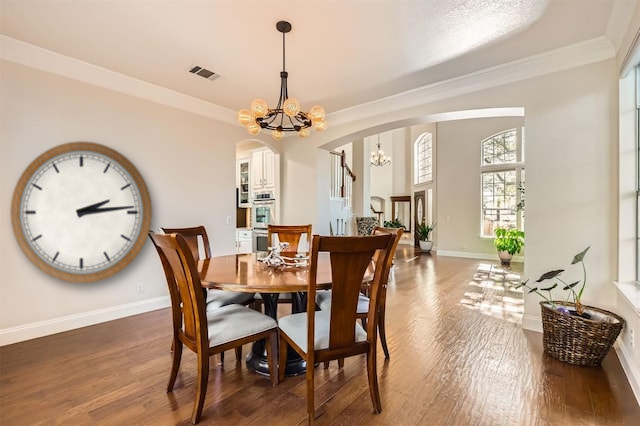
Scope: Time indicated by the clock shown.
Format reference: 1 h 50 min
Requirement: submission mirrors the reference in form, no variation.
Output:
2 h 14 min
